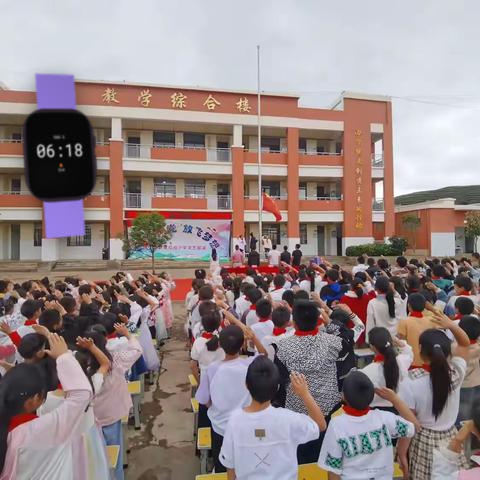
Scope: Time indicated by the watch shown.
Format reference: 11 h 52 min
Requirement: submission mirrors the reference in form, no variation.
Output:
6 h 18 min
